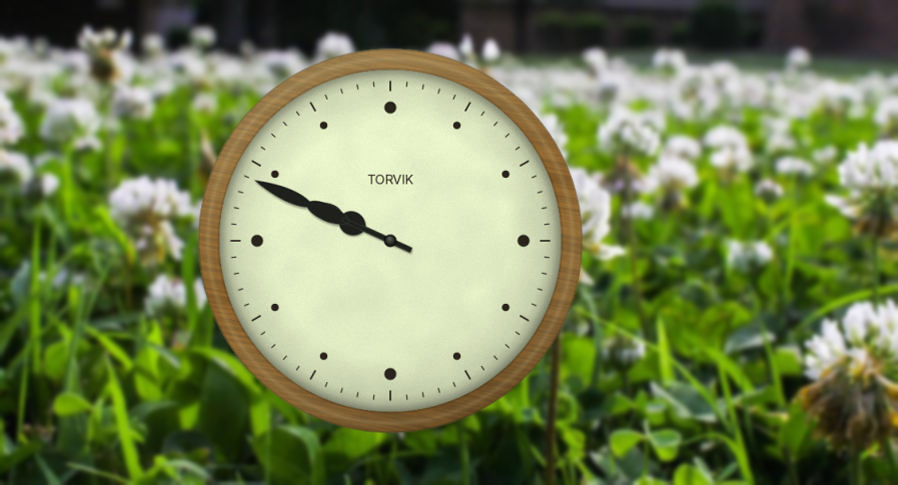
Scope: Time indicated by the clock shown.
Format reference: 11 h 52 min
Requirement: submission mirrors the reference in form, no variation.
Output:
9 h 49 min
